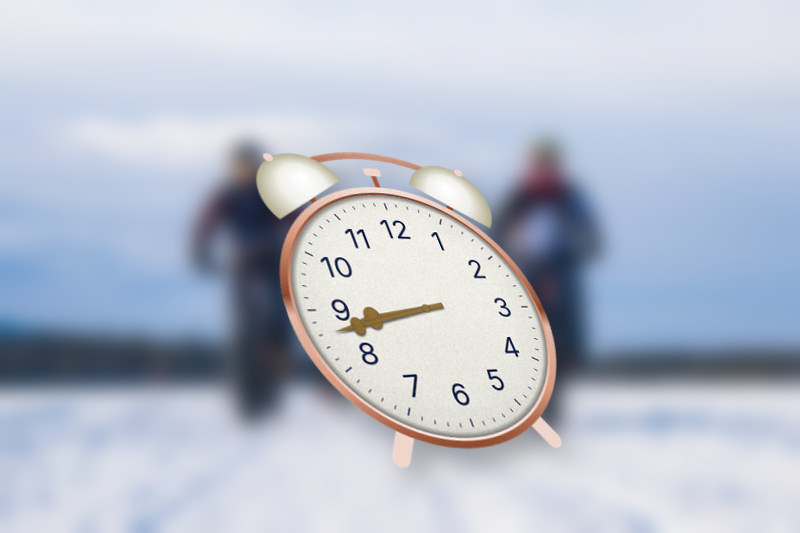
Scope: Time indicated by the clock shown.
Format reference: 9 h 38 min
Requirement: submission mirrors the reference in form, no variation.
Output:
8 h 43 min
